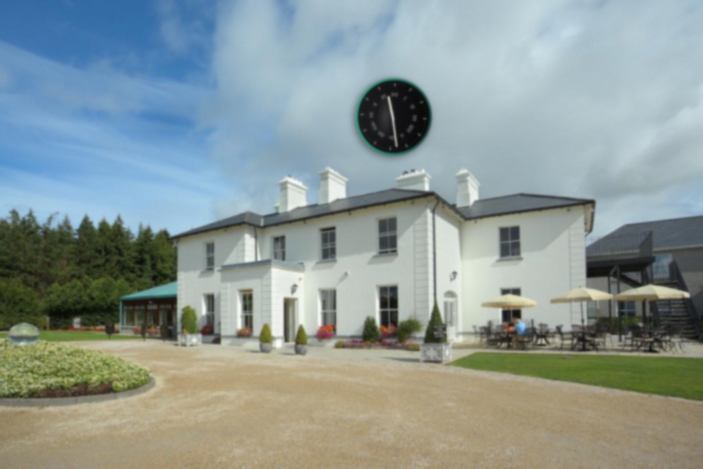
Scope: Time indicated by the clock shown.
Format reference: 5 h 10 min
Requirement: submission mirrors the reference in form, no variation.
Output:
11 h 28 min
